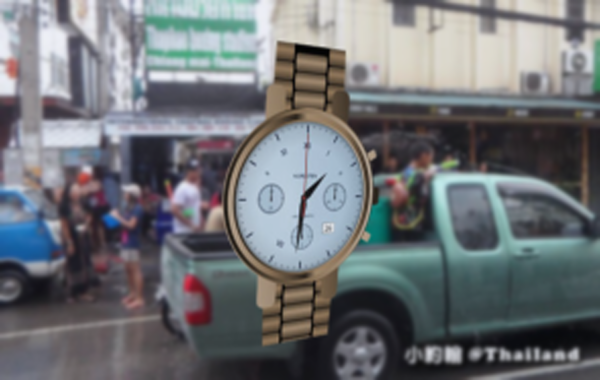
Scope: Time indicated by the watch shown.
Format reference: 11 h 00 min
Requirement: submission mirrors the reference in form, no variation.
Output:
1 h 31 min
